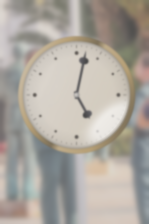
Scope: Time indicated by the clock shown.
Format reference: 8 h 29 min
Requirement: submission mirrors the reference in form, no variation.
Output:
5 h 02 min
